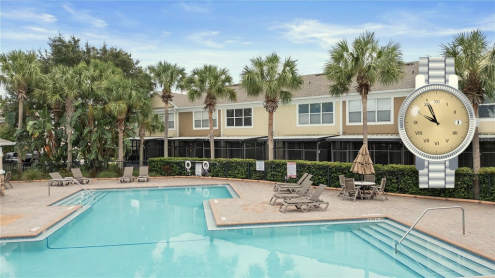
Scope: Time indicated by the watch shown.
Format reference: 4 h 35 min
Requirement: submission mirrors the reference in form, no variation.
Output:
9 h 56 min
